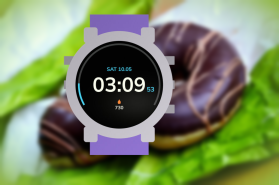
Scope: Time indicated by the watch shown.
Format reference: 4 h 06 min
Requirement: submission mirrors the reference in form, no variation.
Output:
3 h 09 min
